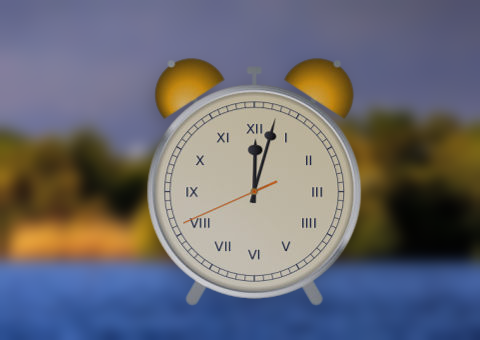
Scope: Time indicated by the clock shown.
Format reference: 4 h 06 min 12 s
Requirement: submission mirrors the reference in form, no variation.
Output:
12 h 02 min 41 s
